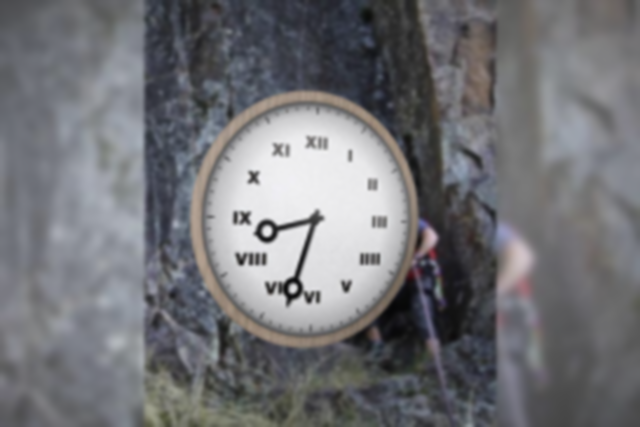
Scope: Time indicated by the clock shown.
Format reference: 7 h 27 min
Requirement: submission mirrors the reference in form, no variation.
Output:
8 h 33 min
